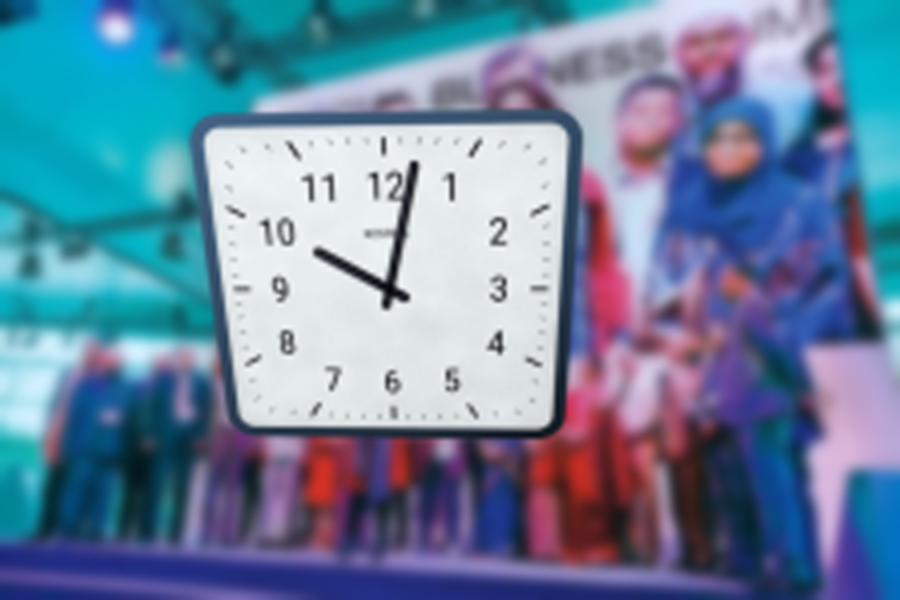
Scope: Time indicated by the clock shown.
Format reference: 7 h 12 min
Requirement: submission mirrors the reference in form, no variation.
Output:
10 h 02 min
